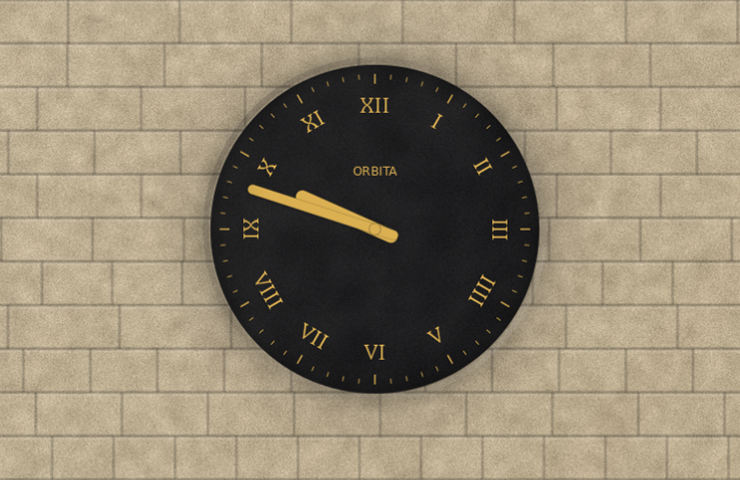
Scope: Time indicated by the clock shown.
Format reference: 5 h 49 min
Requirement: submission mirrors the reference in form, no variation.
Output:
9 h 48 min
